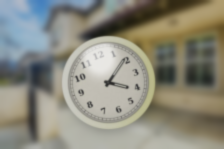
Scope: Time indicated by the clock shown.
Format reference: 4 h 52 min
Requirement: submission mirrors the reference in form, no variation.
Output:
4 h 09 min
